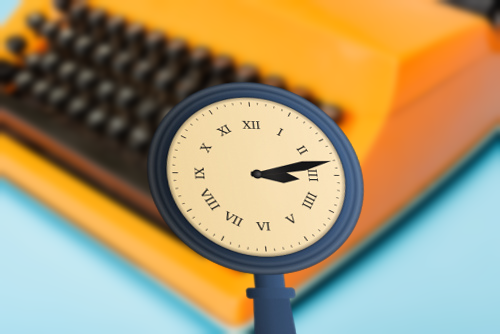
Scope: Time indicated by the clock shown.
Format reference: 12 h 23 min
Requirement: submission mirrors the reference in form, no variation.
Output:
3 h 13 min
